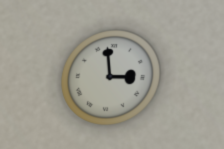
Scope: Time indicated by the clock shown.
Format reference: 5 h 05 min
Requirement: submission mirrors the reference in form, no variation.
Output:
2 h 58 min
